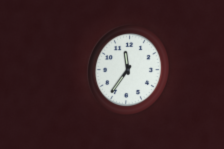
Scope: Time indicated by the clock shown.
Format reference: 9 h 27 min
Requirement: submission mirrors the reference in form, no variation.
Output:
11 h 36 min
